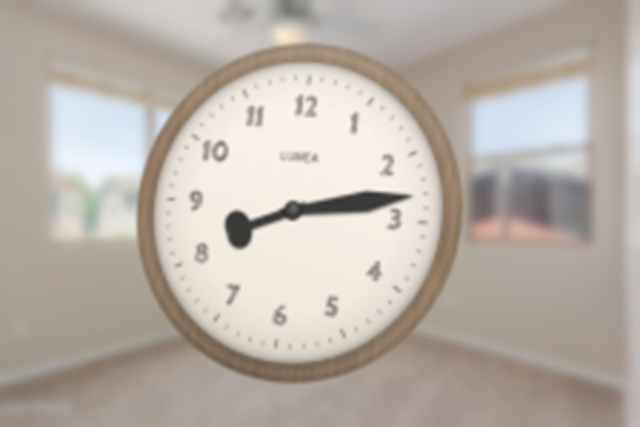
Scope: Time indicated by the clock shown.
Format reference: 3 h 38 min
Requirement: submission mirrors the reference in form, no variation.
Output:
8 h 13 min
